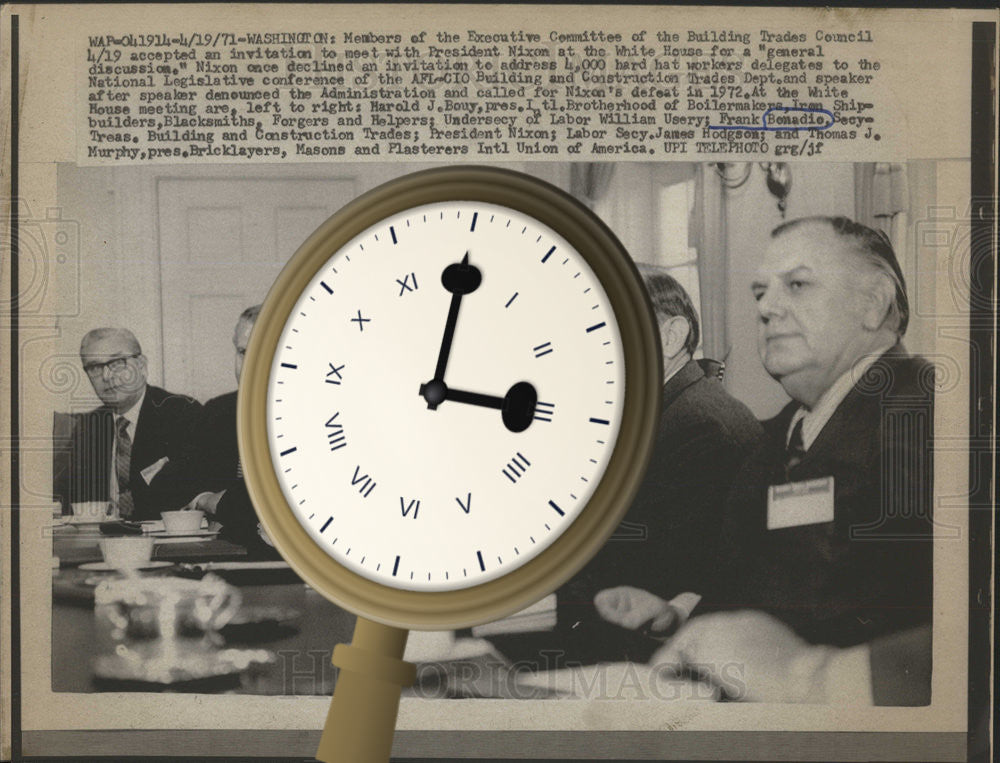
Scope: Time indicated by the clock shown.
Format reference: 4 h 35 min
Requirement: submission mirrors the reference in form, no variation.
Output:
3 h 00 min
